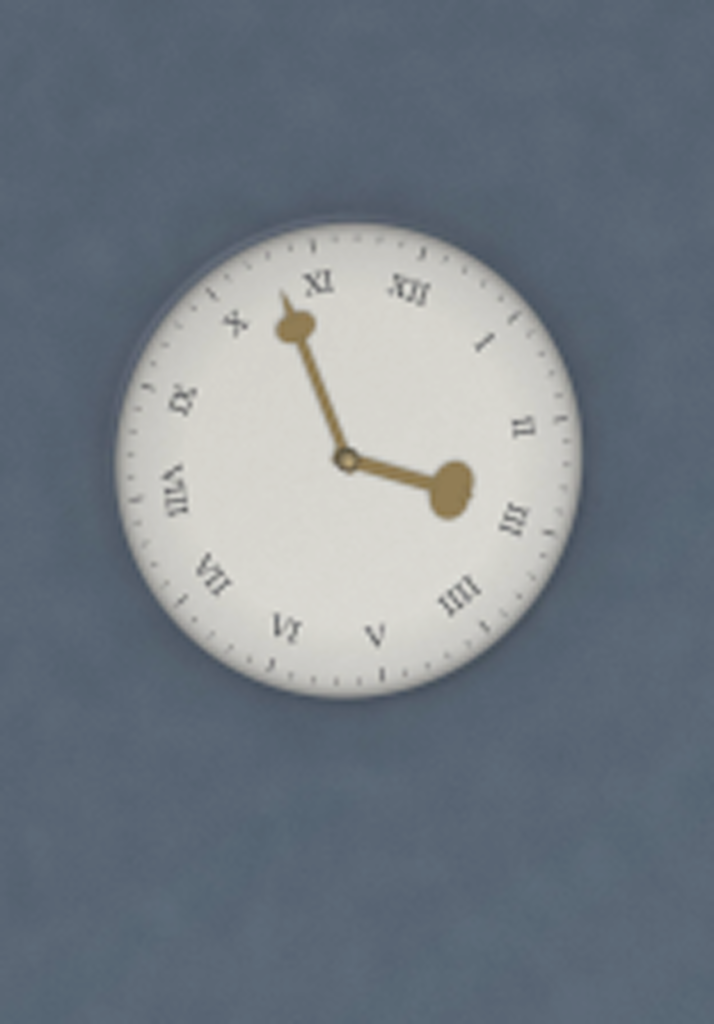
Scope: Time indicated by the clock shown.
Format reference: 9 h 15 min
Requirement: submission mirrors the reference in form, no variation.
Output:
2 h 53 min
